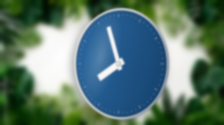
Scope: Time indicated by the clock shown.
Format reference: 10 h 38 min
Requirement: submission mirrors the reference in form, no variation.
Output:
7 h 57 min
